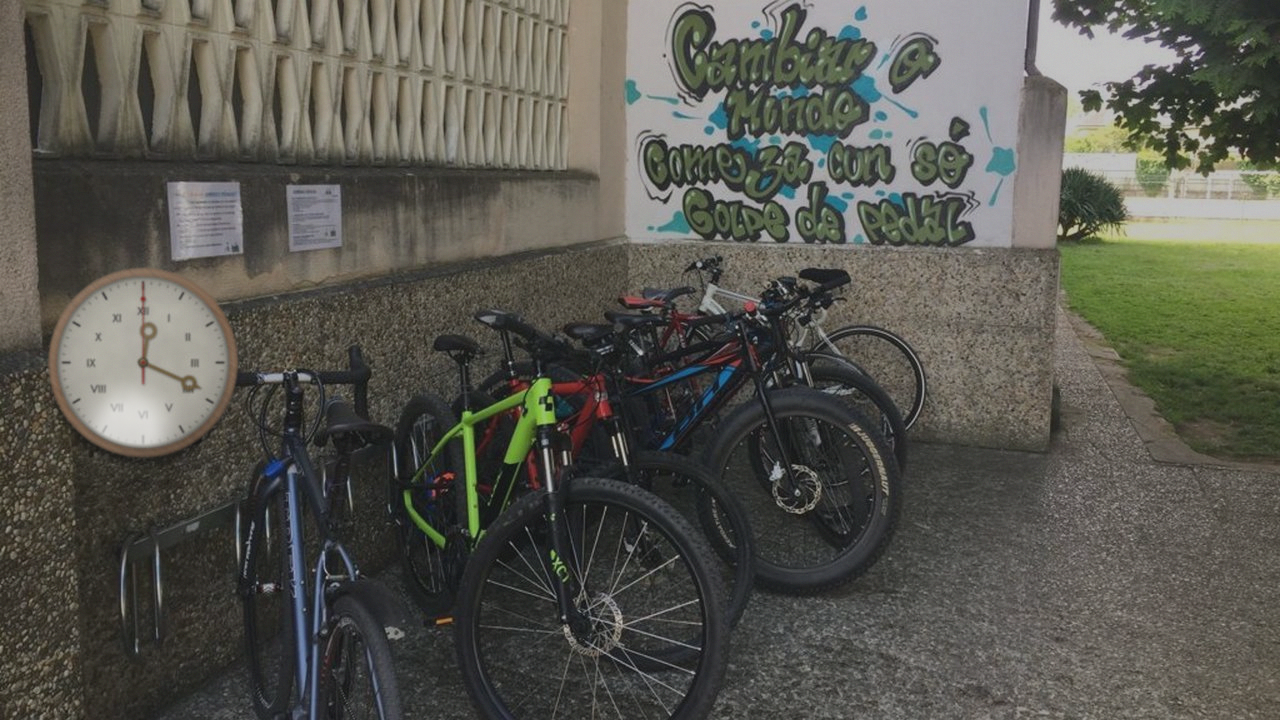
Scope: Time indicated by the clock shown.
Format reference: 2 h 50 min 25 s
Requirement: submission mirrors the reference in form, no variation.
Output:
12 h 19 min 00 s
